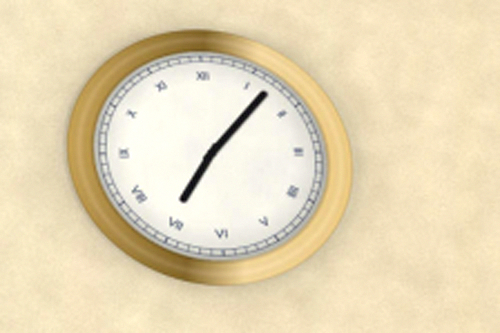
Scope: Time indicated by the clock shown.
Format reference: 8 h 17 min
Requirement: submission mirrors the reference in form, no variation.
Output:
7 h 07 min
